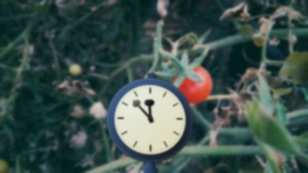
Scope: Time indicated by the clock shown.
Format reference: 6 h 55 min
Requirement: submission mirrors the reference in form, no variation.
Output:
11 h 53 min
